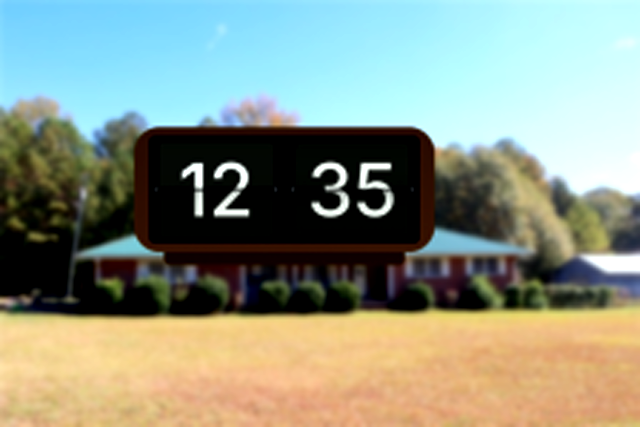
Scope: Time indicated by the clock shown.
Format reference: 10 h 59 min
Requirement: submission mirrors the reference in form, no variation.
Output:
12 h 35 min
